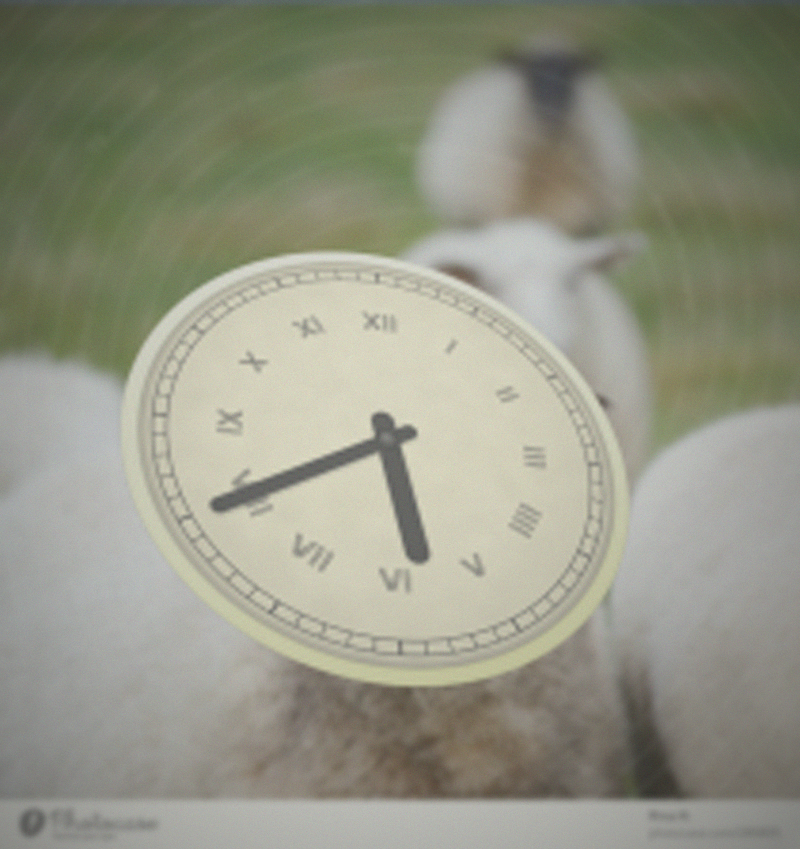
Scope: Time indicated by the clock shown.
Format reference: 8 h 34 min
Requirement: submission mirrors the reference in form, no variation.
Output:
5 h 40 min
